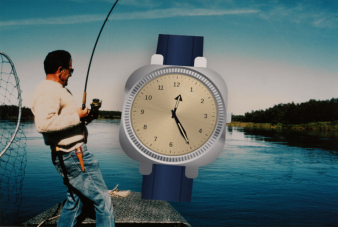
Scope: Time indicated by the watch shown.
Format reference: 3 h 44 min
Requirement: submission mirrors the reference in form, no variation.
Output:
12 h 25 min
